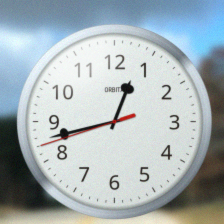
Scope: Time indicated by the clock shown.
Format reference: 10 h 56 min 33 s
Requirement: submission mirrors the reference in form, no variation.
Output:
12 h 42 min 42 s
